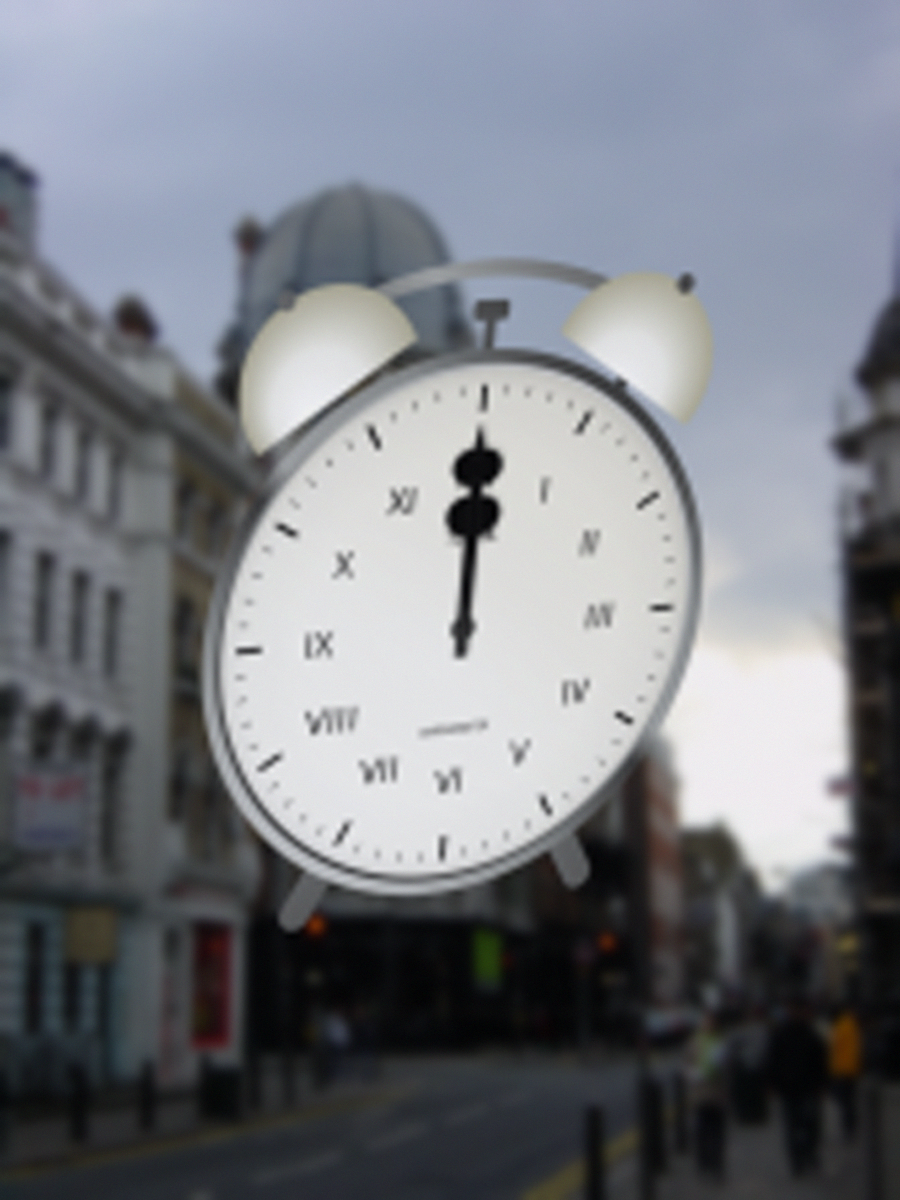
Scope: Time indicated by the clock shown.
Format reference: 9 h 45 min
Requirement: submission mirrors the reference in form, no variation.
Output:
12 h 00 min
